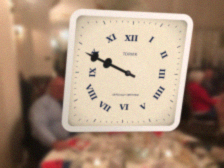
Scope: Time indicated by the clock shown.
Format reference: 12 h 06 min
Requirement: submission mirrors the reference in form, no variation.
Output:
9 h 49 min
